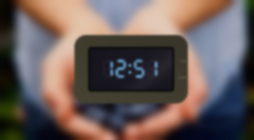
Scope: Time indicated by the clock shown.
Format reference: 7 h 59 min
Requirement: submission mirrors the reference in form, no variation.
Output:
12 h 51 min
